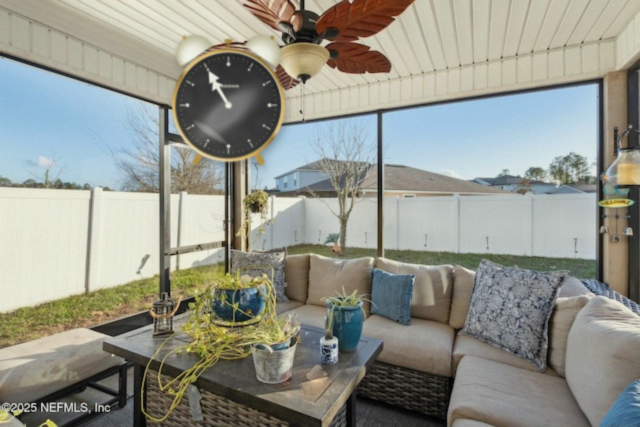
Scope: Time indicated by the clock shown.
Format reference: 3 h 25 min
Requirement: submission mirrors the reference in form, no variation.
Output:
10 h 55 min
